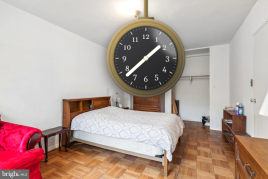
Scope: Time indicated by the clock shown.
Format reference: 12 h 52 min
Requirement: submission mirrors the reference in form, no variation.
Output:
1 h 38 min
